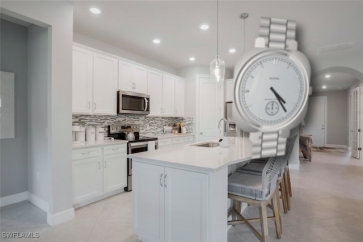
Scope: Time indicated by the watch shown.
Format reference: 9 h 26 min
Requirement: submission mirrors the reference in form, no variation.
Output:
4 h 24 min
